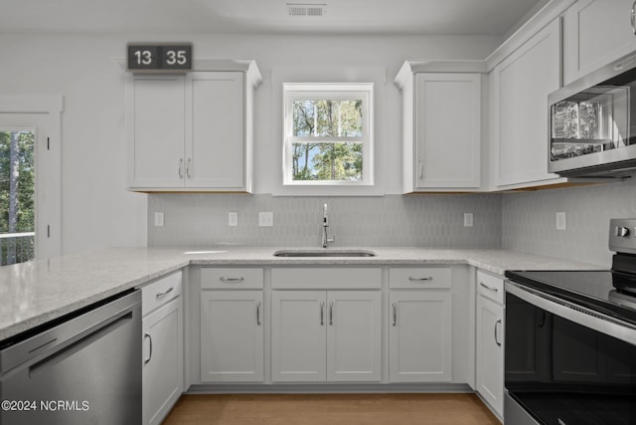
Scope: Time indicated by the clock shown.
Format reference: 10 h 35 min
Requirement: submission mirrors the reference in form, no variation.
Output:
13 h 35 min
